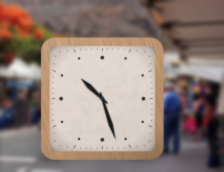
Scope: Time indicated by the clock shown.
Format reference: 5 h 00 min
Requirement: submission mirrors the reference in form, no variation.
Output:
10 h 27 min
